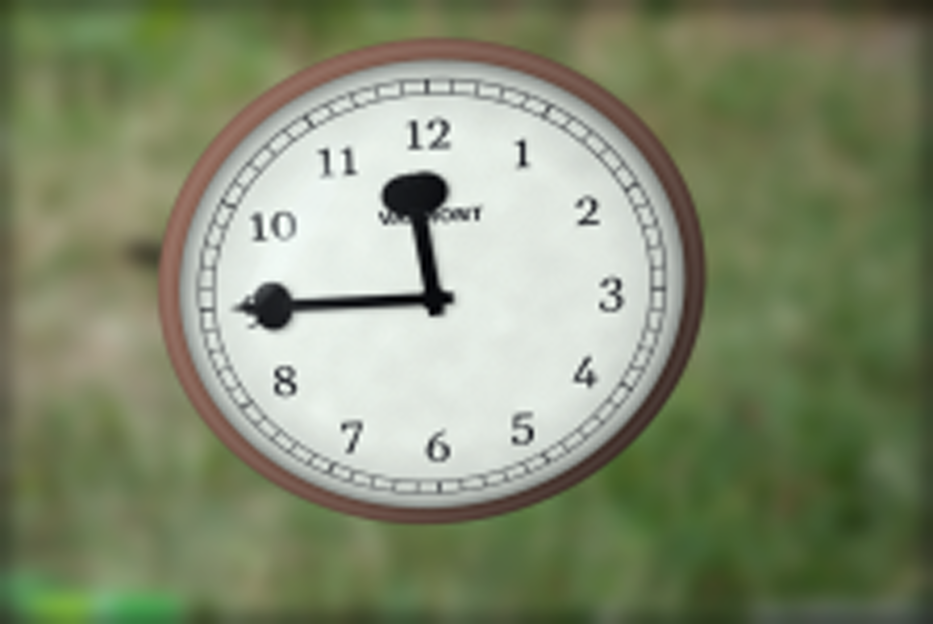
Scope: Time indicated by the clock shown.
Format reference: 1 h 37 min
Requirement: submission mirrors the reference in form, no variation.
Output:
11 h 45 min
